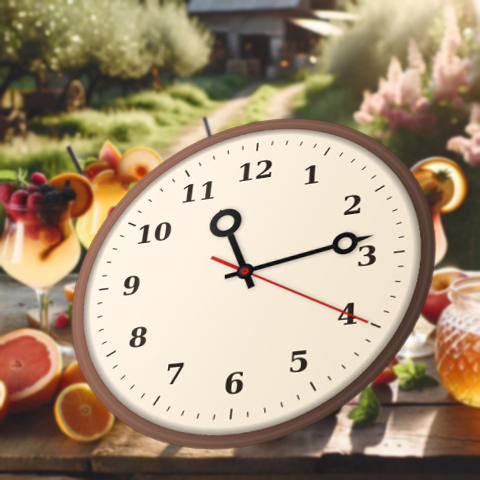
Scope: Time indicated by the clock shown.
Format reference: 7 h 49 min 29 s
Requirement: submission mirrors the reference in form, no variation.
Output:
11 h 13 min 20 s
